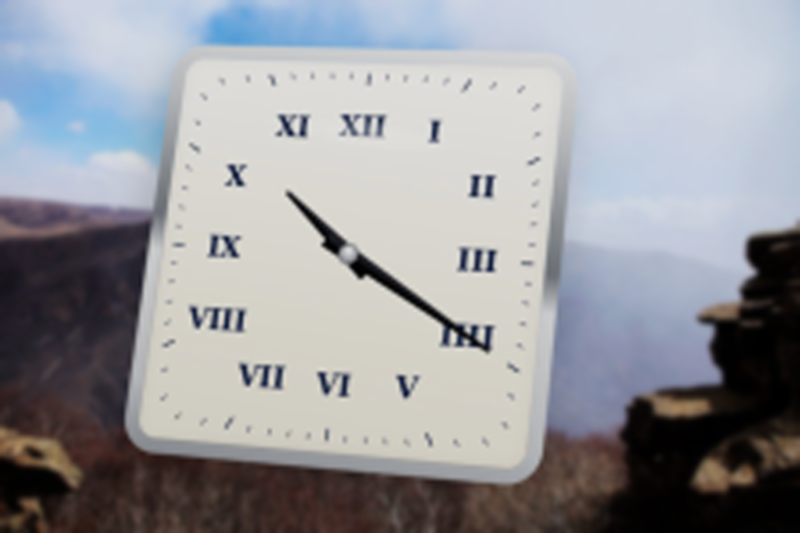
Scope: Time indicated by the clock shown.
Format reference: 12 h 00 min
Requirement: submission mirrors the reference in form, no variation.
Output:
10 h 20 min
